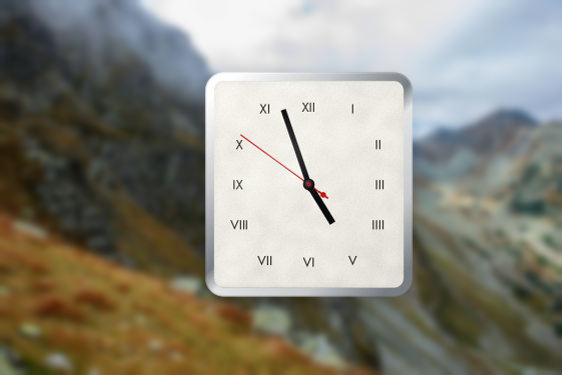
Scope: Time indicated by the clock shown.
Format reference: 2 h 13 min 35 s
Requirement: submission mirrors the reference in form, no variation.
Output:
4 h 56 min 51 s
